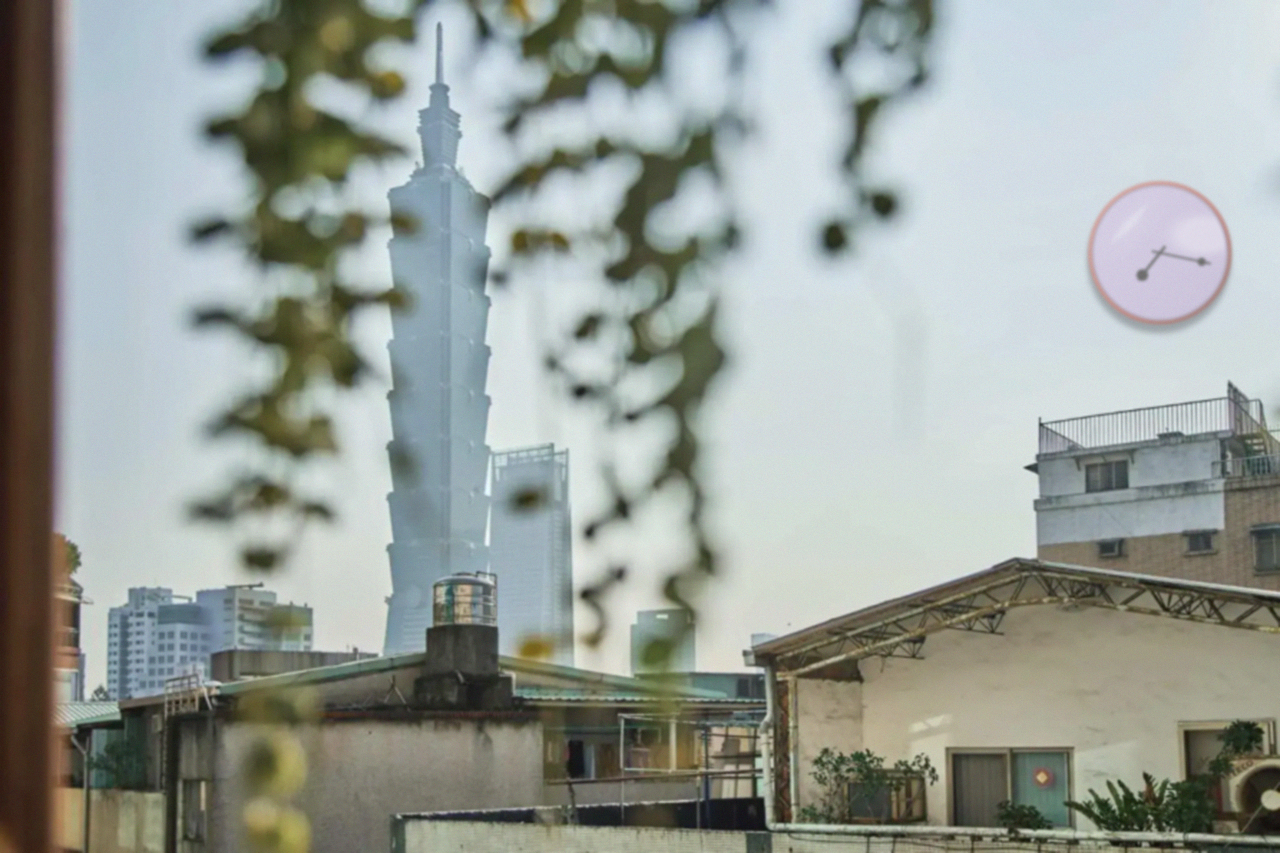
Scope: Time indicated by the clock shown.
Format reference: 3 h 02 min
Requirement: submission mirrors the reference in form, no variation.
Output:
7 h 17 min
